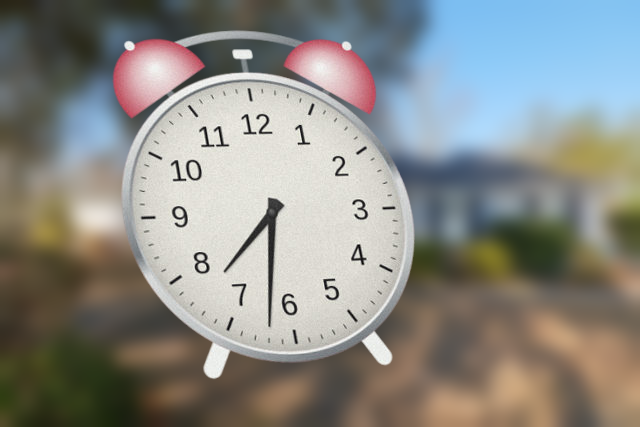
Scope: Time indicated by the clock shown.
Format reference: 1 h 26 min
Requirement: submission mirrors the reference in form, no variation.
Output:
7 h 32 min
